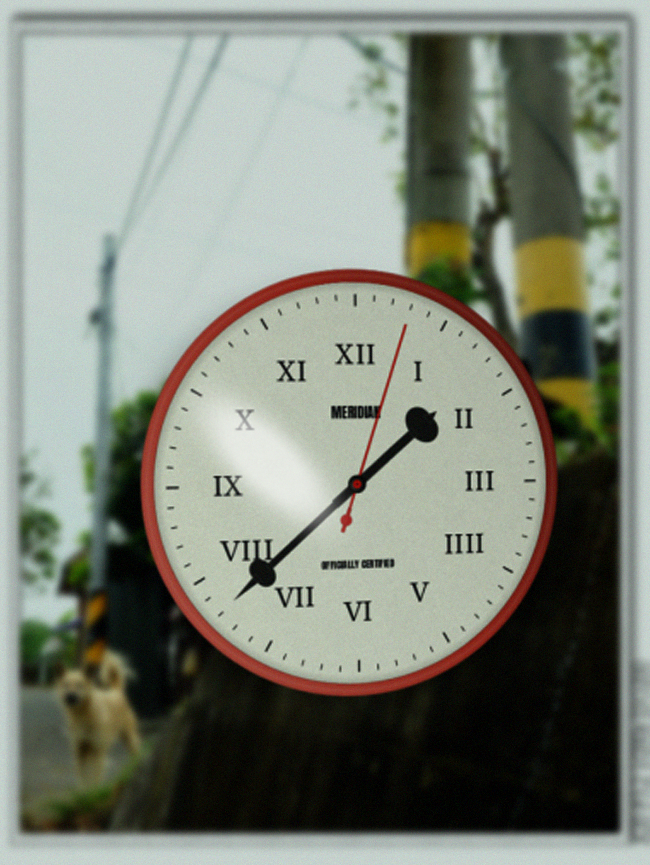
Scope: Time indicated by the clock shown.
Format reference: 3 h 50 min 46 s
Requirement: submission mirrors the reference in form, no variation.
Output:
1 h 38 min 03 s
